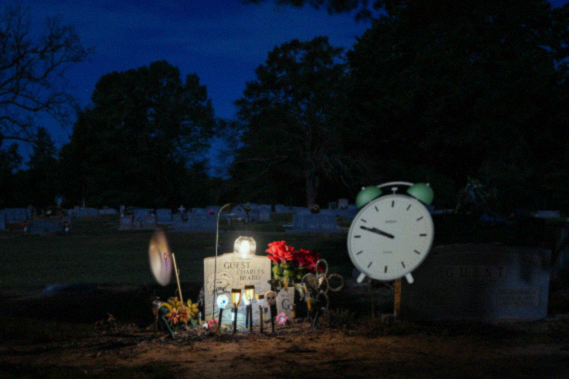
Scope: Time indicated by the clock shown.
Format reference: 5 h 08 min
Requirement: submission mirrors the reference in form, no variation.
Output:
9 h 48 min
